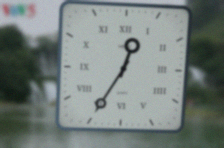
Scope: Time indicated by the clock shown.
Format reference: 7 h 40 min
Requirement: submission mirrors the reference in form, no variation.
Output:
12 h 35 min
